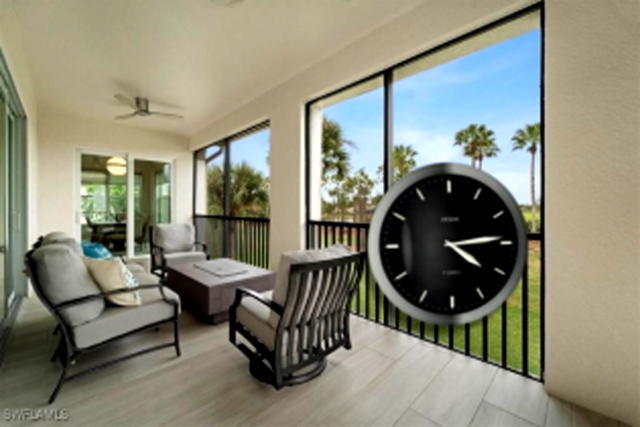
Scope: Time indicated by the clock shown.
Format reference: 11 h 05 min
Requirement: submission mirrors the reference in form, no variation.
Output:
4 h 14 min
